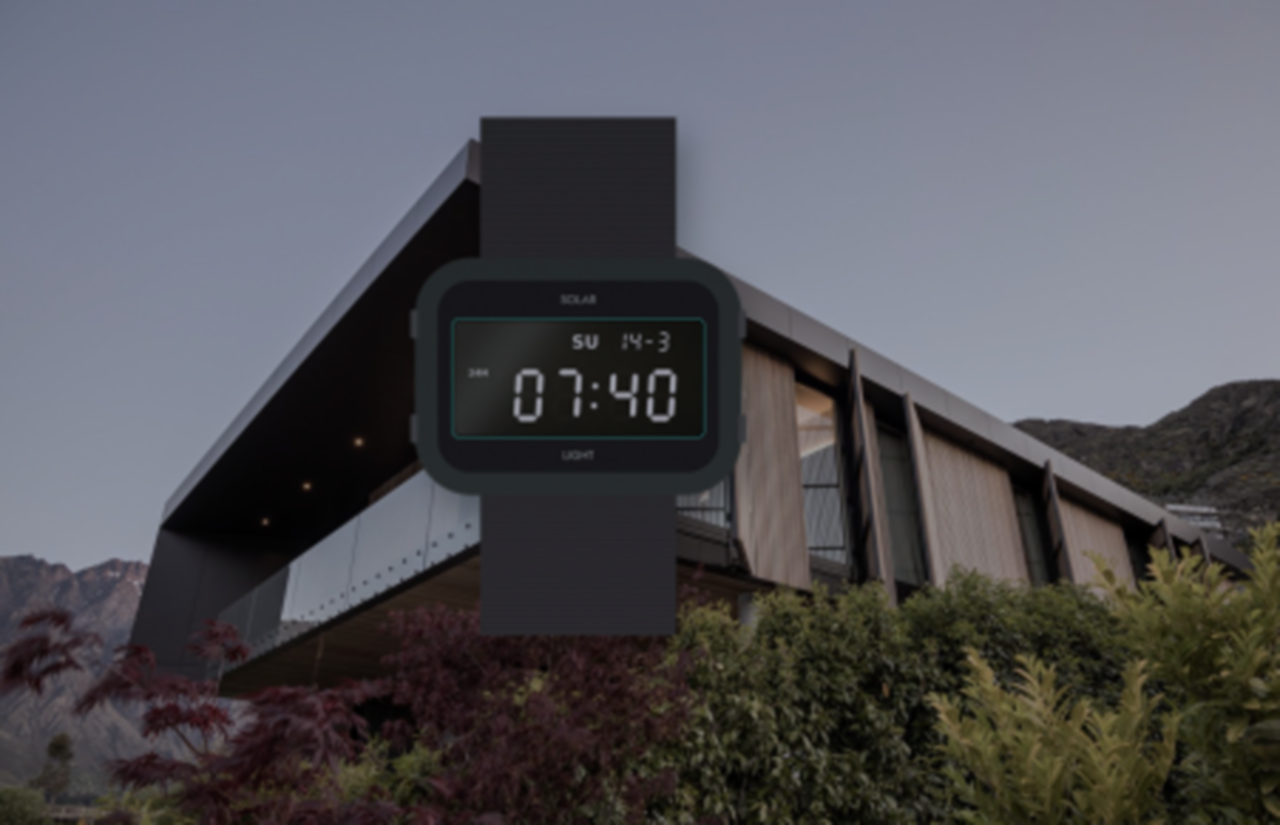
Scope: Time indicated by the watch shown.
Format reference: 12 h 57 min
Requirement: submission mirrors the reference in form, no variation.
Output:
7 h 40 min
